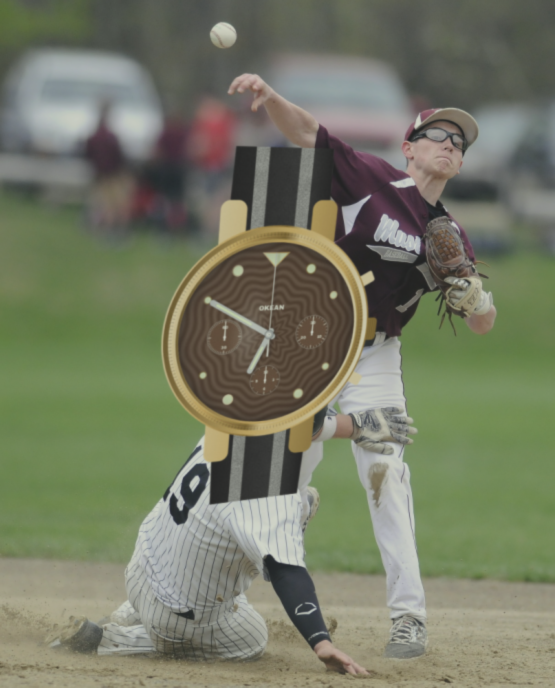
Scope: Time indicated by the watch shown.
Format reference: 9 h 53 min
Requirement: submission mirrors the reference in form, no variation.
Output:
6 h 50 min
